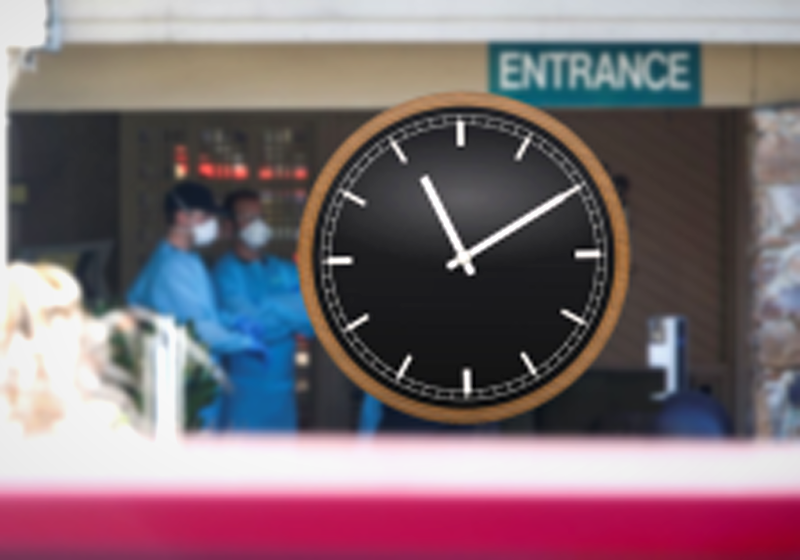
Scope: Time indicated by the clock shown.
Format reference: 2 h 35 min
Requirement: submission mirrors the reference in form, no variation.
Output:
11 h 10 min
